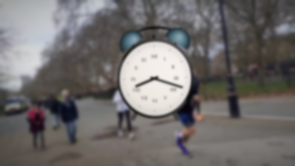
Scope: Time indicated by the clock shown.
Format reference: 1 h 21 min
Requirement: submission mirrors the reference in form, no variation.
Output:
8 h 18 min
